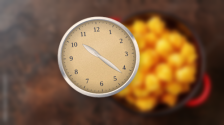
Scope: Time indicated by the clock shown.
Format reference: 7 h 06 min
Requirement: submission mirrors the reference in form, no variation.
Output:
10 h 22 min
